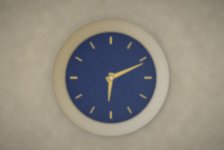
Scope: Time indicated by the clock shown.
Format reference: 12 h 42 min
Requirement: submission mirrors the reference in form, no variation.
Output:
6 h 11 min
